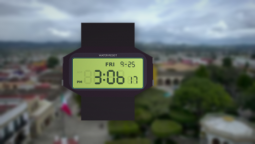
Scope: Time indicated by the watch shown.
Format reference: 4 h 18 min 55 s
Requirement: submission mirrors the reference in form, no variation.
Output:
3 h 06 min 17 s
